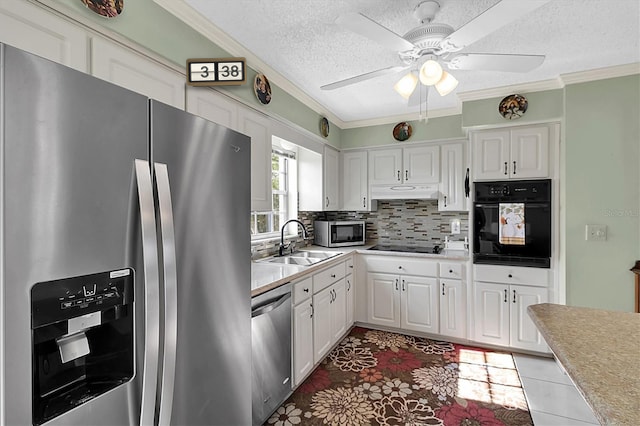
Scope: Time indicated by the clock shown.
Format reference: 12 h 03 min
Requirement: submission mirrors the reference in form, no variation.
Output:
3 h 38 min
